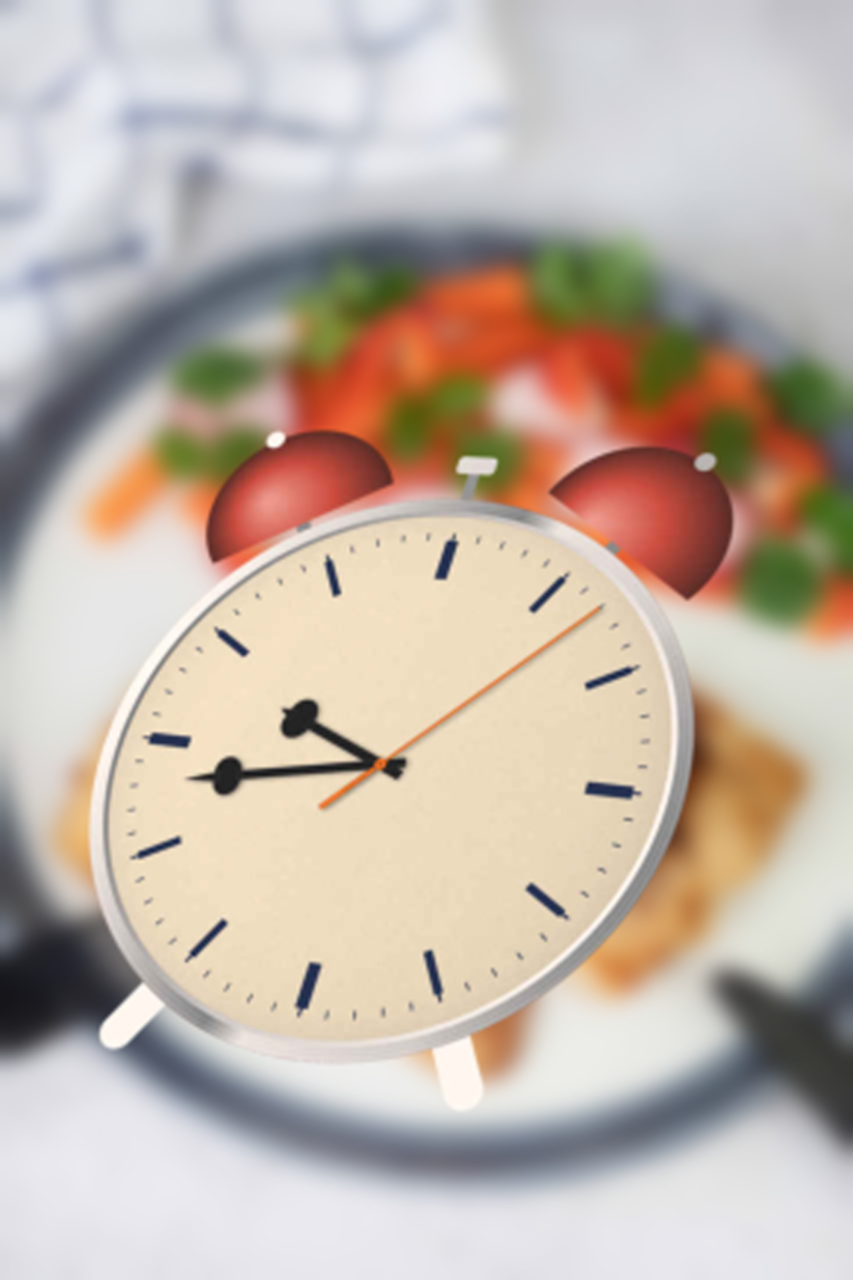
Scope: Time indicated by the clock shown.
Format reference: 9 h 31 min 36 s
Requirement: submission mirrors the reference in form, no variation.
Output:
9 h 43 min 07 s
